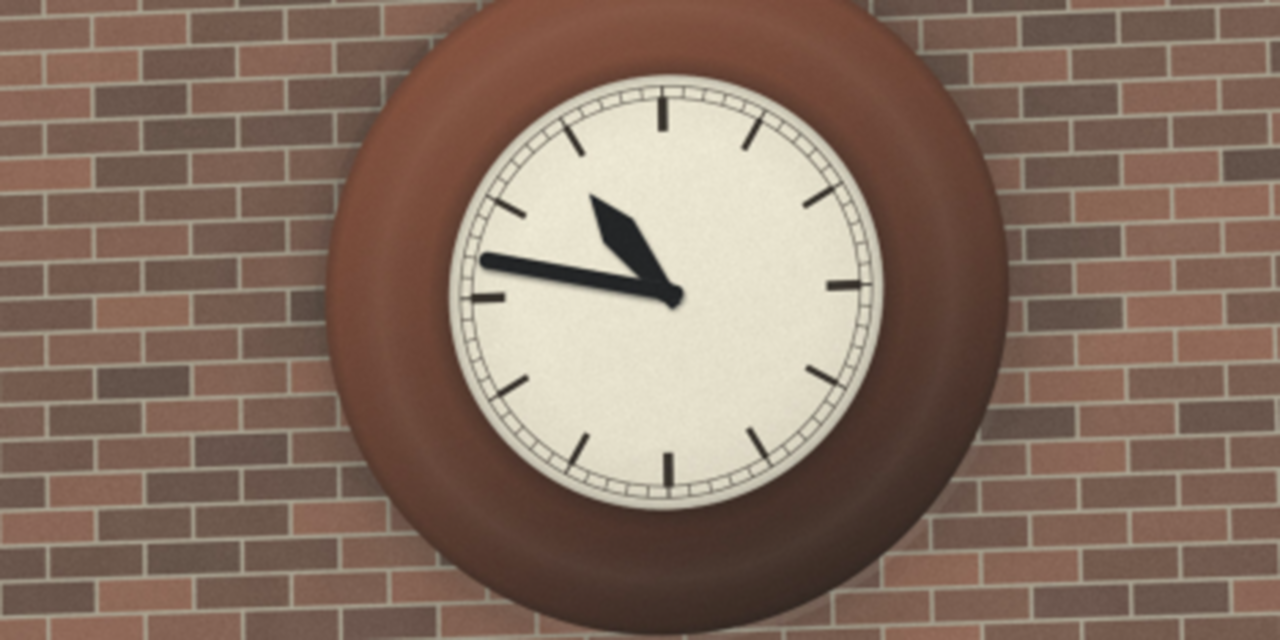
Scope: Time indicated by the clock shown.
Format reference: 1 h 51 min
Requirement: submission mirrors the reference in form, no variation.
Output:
10 h 47 min
